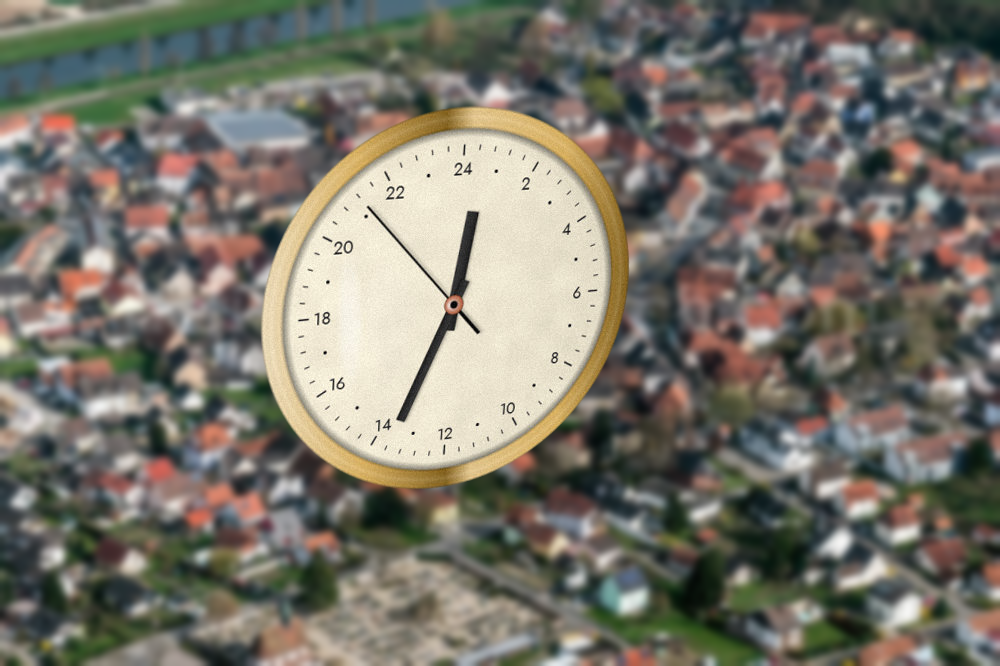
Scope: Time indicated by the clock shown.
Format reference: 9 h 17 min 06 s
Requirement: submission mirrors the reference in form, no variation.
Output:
0 h 33 min 53 s
